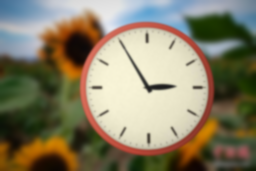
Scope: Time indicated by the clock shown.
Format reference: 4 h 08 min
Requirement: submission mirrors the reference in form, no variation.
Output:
2 h 55 min
